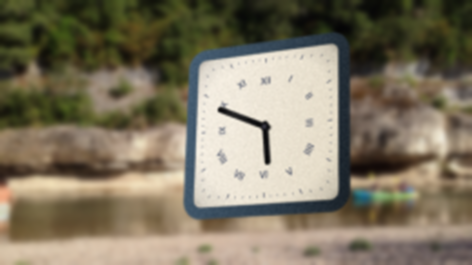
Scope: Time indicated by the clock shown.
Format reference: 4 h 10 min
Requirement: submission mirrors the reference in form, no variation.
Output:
5 h 49 min
